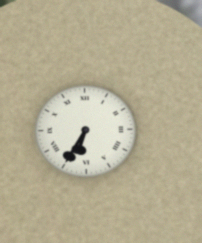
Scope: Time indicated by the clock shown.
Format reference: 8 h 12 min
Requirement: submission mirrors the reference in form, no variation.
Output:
6 h 35 min
